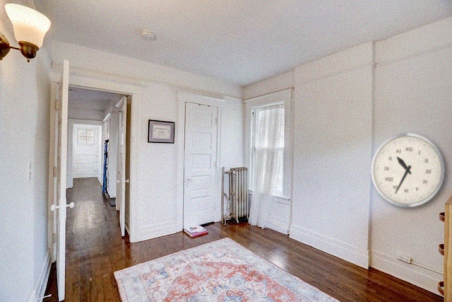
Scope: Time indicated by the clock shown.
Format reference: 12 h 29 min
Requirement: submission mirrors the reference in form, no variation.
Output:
10 h 34 min
